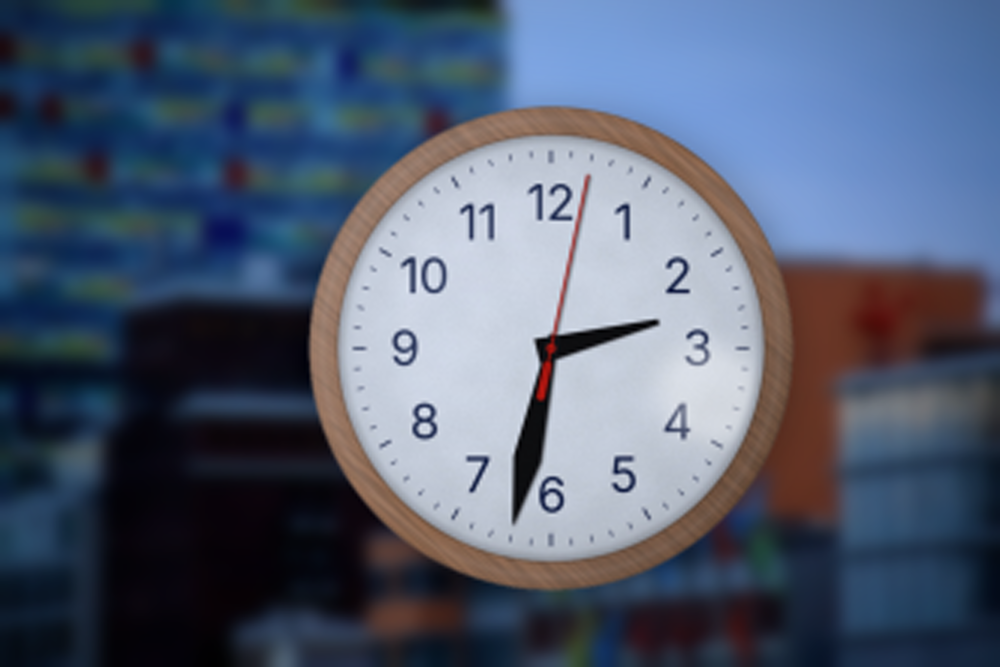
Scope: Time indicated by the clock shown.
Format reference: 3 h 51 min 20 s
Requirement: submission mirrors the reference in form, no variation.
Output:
2 h 32 min 02 s
